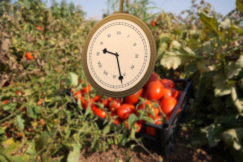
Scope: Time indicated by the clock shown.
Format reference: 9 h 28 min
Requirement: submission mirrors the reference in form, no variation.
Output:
9 h 27 min
